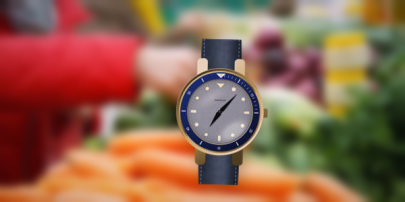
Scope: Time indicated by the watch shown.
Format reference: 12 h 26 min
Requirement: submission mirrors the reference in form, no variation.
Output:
7 h 07 min
